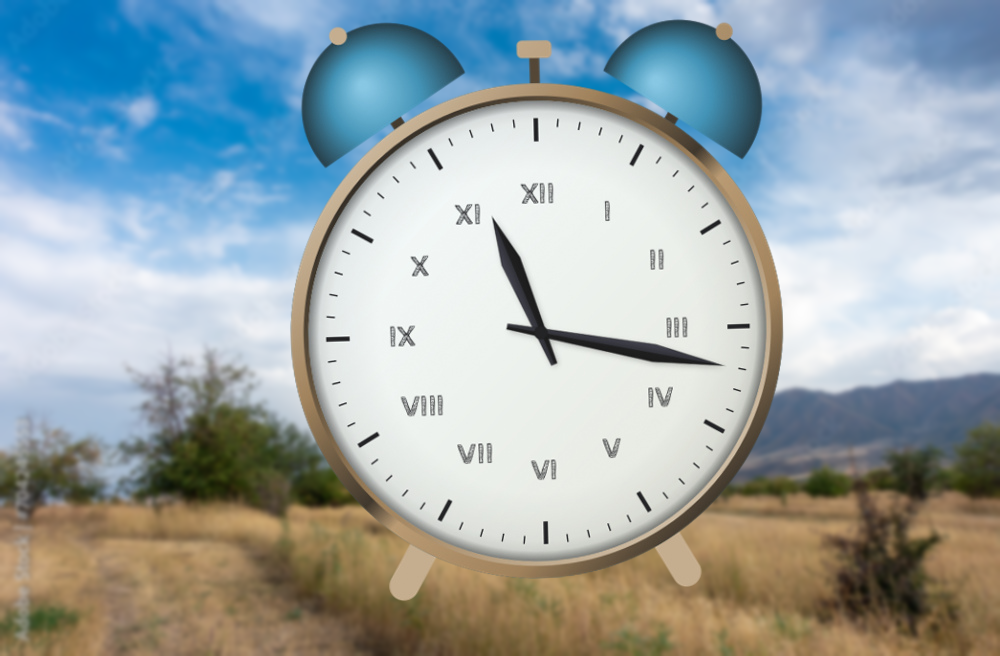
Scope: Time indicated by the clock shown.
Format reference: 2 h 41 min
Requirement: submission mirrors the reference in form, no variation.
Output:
11 h 17 min
